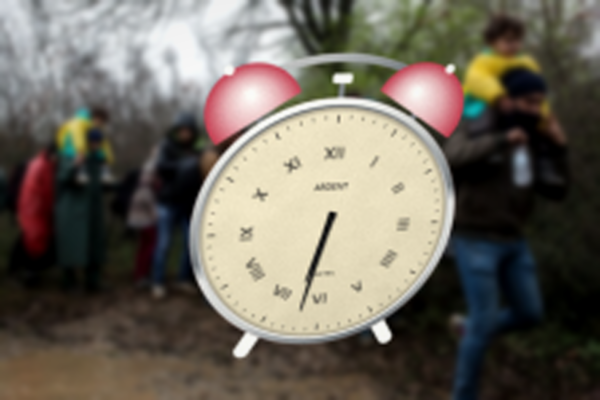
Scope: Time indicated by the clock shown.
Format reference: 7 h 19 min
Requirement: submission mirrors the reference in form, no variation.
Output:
6 h 32 min
